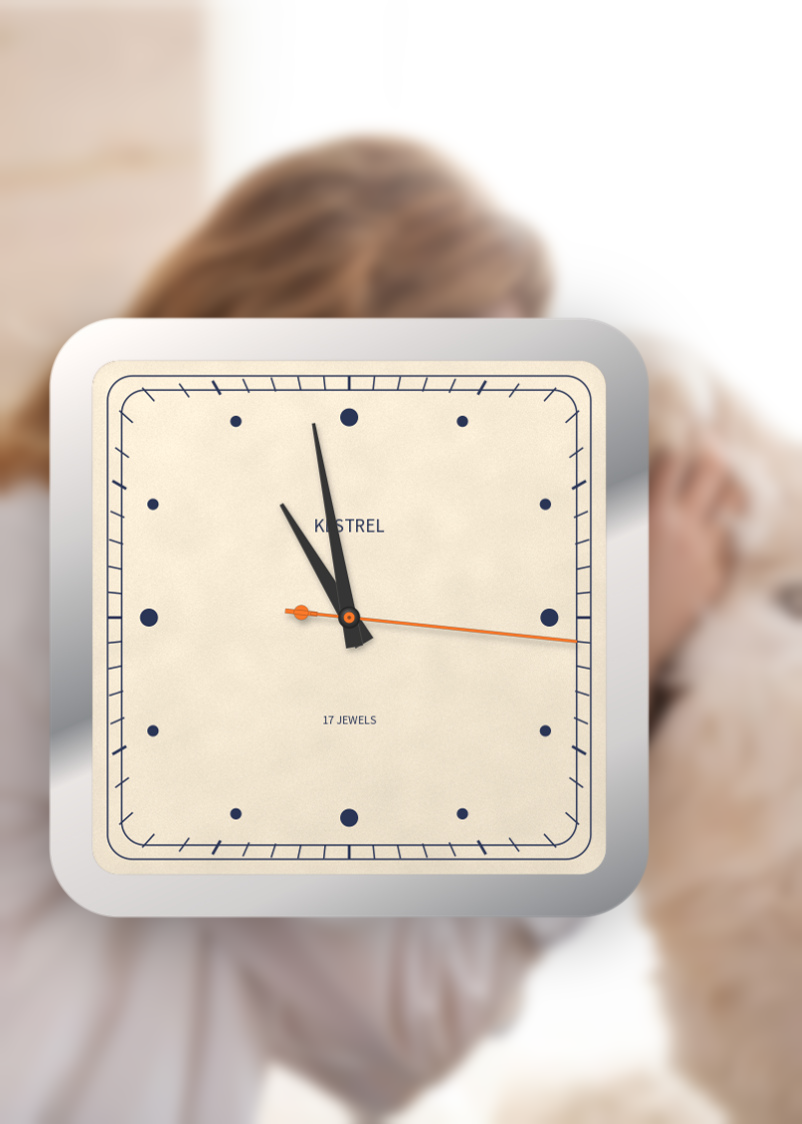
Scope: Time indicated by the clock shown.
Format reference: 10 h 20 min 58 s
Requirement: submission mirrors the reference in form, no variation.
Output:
10 h 58 min 16 s
